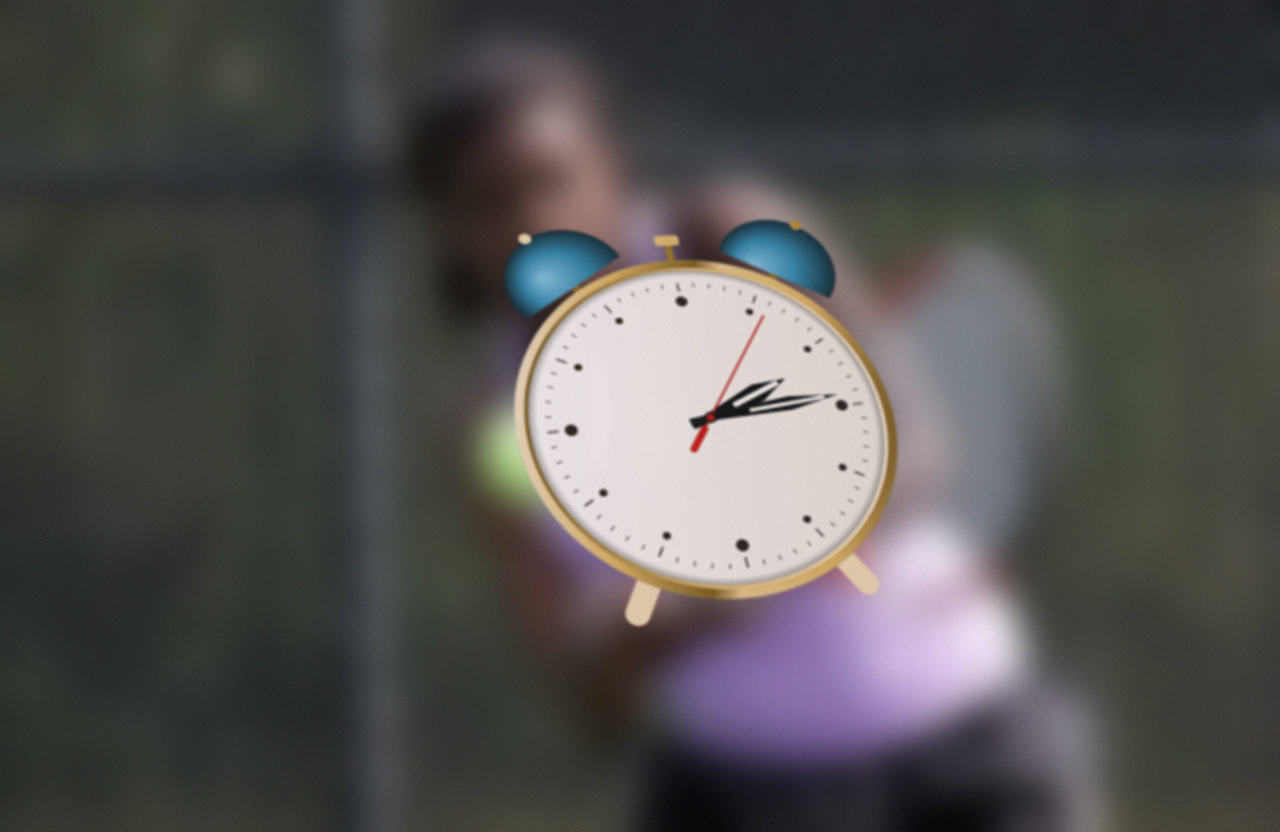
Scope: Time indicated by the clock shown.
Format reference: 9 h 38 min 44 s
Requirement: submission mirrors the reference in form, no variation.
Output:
2 h 14 min 06 s
